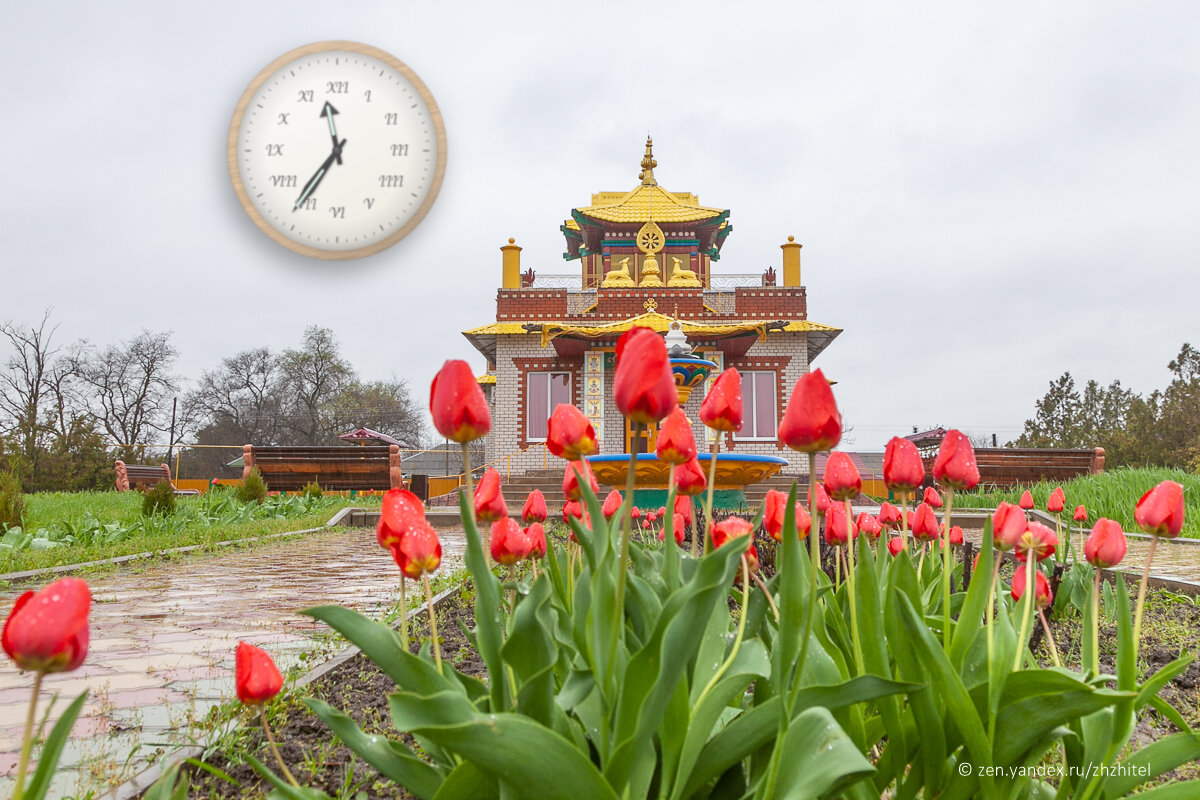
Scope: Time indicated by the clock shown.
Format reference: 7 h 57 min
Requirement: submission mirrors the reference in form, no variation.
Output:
11 h 36 min
